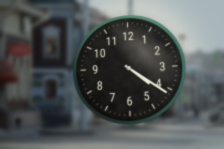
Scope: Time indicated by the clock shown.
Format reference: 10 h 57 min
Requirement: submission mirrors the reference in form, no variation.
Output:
4 h 21 min
